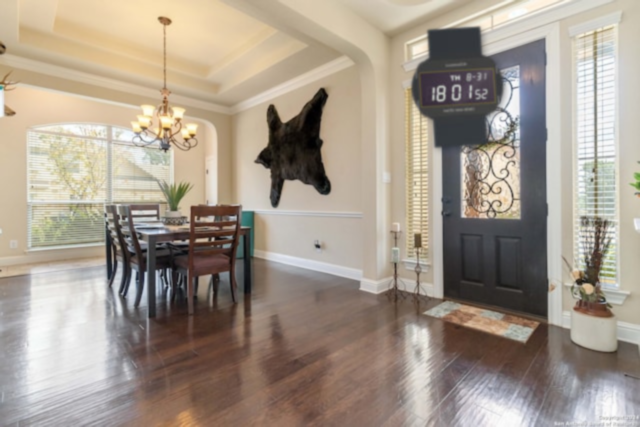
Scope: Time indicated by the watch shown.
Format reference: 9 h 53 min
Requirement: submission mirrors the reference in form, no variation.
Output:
18 h 01 min
